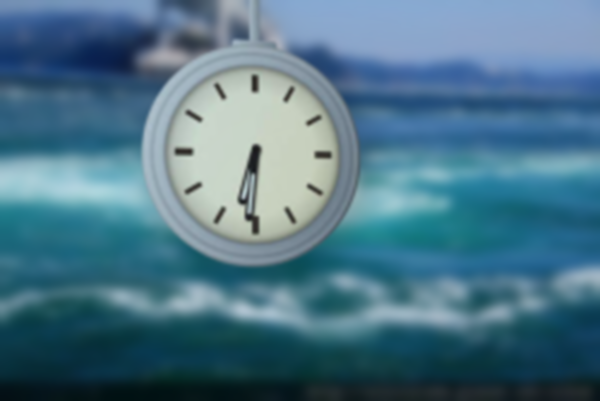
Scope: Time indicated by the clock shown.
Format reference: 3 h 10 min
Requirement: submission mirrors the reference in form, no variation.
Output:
6 h 31 min
